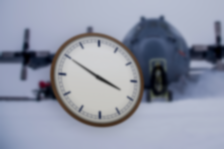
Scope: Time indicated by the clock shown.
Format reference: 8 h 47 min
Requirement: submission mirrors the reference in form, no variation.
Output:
3 h 50 min
